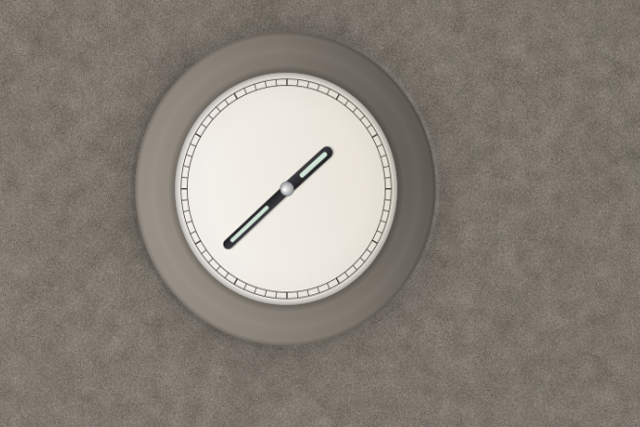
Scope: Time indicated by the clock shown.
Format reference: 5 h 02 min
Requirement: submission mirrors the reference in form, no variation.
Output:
1 h 38 min
